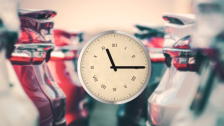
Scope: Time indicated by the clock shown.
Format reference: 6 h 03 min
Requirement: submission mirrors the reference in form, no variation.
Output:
11 h 15 min
